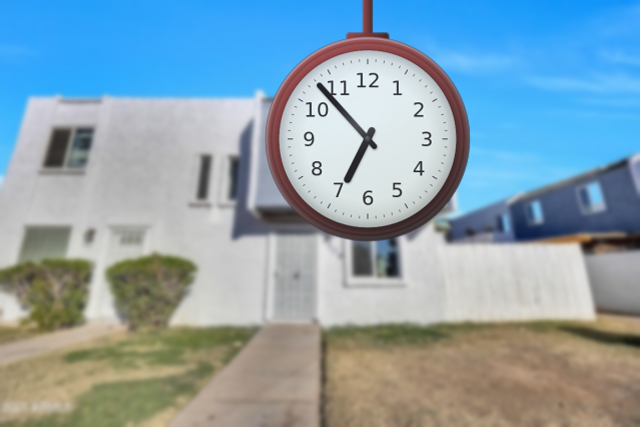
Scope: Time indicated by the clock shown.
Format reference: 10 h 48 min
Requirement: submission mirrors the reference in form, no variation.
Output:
6 h 53 min
